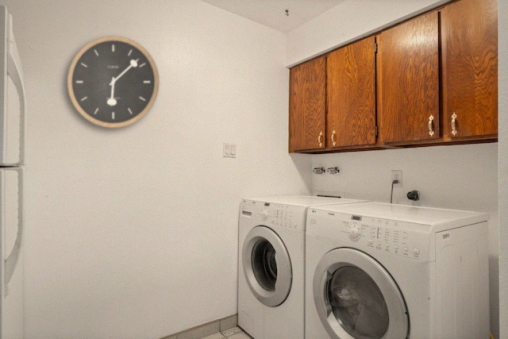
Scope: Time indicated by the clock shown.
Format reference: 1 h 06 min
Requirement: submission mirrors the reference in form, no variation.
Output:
6 h 08 min
